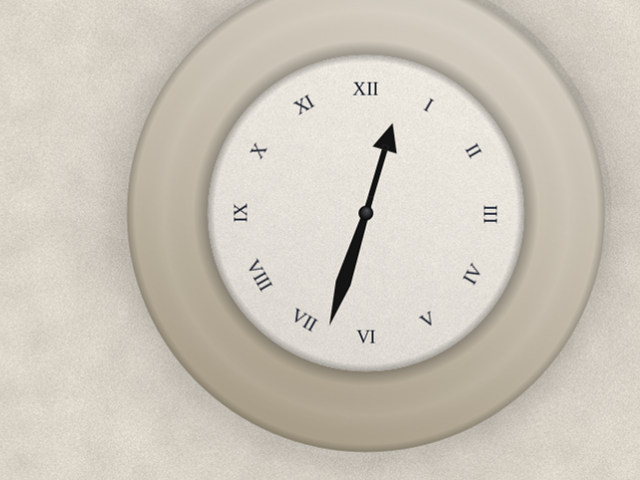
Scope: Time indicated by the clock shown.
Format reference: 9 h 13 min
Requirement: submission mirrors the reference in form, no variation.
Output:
12 h 33 min
